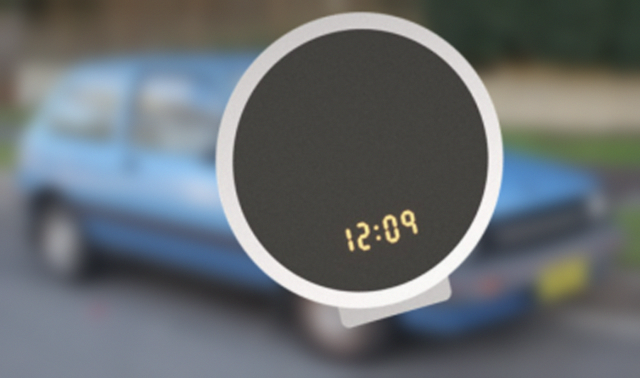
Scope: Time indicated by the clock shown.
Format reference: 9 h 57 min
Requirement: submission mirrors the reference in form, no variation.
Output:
12 h 09 min
